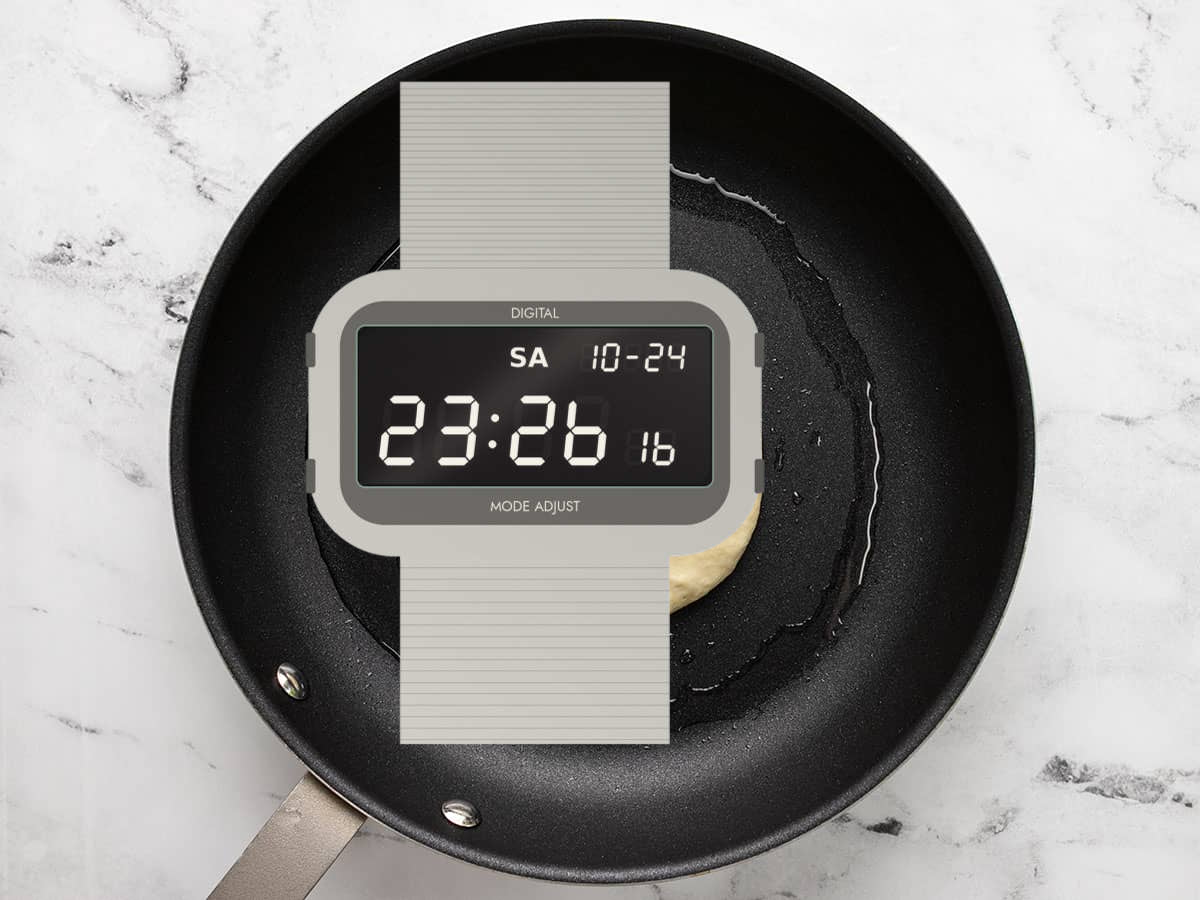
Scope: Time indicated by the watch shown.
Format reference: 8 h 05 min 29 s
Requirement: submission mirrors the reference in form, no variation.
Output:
23 h 26 min 16 s
